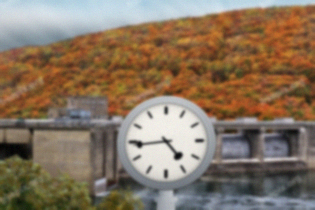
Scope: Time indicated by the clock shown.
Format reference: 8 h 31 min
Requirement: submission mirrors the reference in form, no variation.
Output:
4 h 44 min
